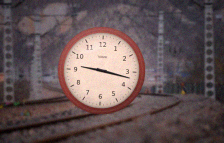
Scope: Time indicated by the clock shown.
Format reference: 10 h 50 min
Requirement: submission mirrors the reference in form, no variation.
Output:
9 h 17 min
